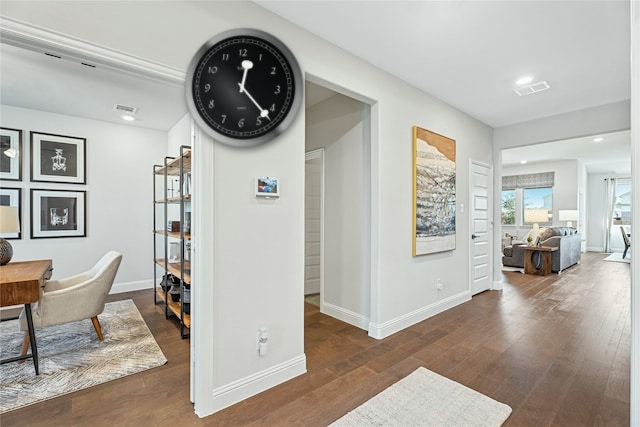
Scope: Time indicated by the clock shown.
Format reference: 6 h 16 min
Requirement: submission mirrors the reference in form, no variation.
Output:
12 h 23 min
